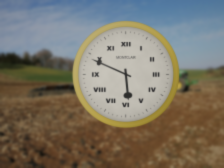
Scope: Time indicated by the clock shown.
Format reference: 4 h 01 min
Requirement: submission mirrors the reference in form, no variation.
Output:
5 h 49 min
